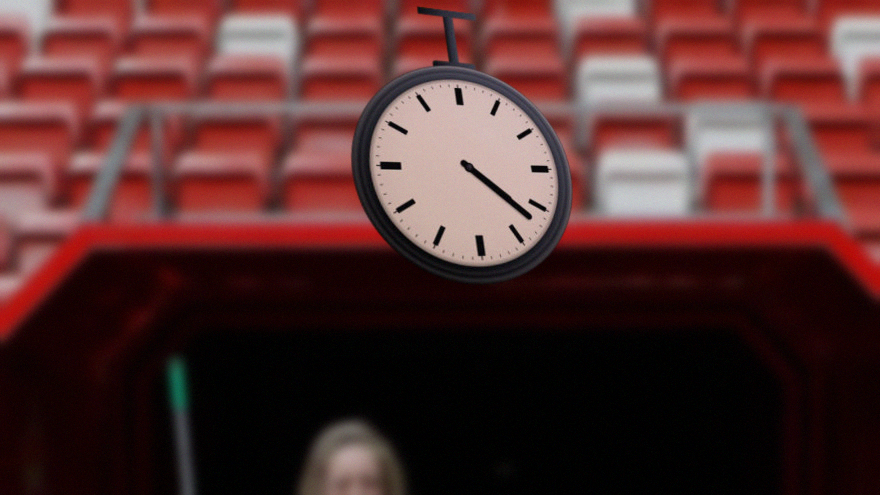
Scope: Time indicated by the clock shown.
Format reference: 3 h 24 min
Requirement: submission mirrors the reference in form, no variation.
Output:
4 h 22 min
